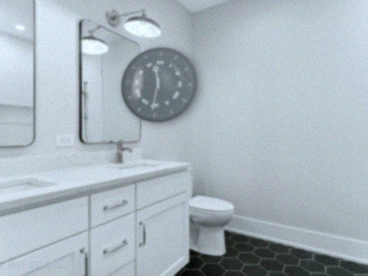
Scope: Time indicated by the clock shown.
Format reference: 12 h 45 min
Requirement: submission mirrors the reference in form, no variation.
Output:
11 h 31 min
